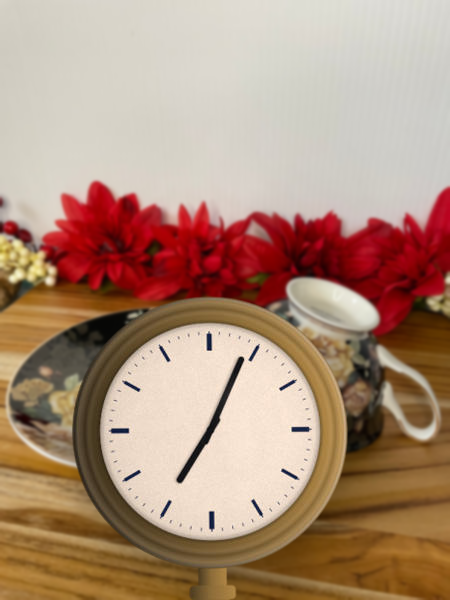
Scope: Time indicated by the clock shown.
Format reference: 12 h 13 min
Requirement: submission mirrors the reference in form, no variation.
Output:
7 h 04 min
